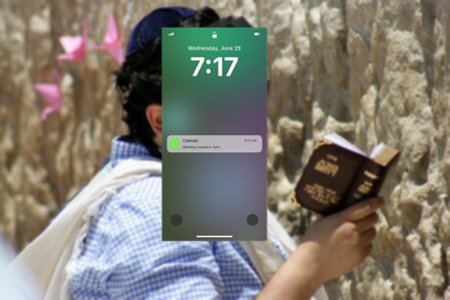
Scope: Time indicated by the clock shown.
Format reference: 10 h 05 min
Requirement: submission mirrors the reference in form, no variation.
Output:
7 h 17 min
